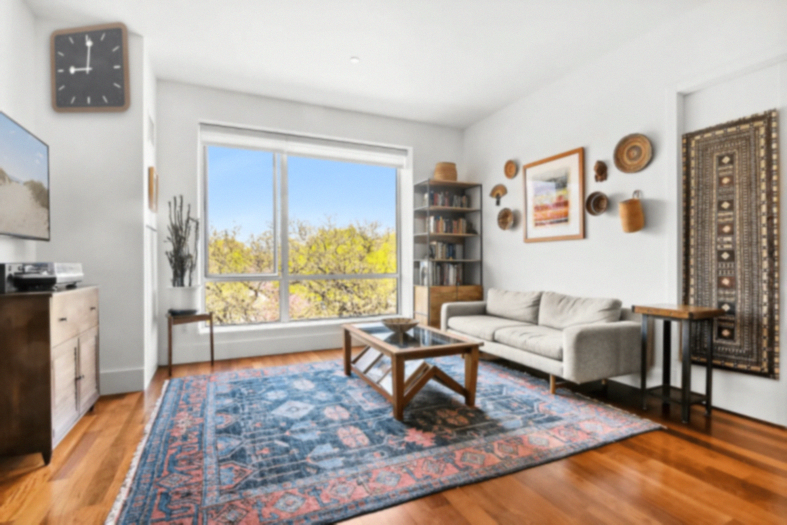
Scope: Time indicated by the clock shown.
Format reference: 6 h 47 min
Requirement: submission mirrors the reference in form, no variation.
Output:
9 h 01 min
